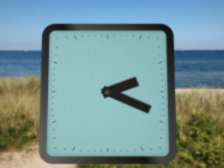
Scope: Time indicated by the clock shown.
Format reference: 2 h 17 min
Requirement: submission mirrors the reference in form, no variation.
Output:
2 h 19 min
